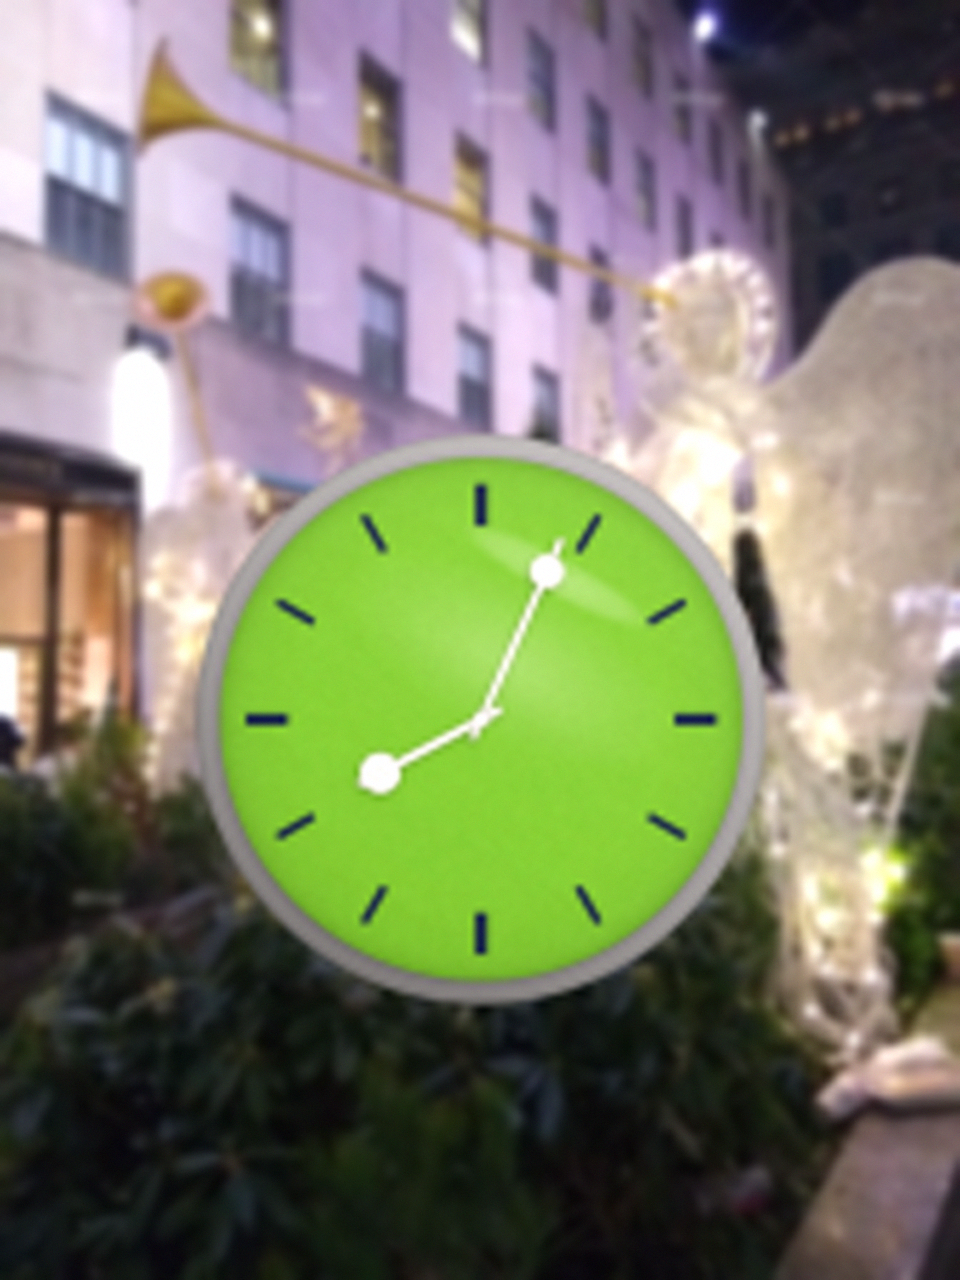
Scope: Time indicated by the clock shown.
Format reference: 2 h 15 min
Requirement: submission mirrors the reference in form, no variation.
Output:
8 h 04 min
